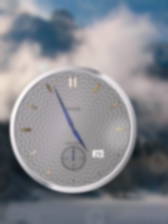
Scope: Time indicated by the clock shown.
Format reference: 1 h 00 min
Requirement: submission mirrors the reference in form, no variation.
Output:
4 h 56 min
